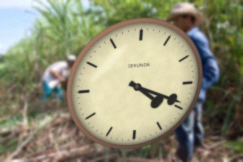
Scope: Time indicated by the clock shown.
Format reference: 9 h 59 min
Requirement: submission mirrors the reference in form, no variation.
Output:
4 h 19 min
